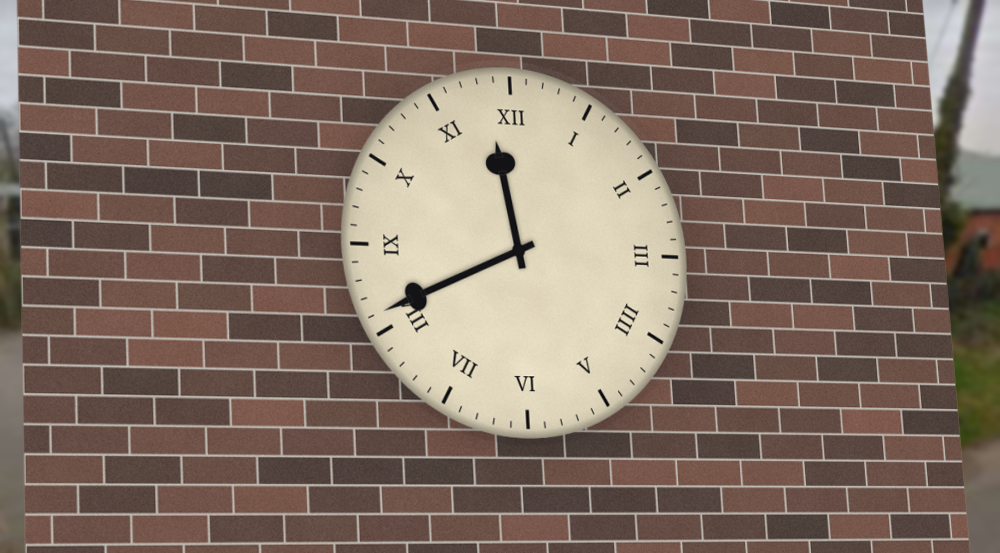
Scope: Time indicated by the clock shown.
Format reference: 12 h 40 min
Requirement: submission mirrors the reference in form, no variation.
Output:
11 h 41 min
